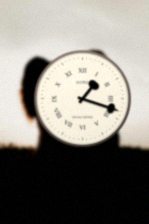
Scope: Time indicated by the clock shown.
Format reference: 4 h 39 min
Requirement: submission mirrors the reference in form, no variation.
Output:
1 h 18 min
